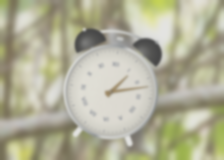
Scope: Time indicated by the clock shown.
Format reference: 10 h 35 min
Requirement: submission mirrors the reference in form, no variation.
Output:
1 h 12 min
